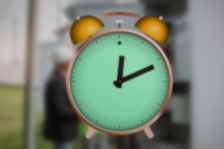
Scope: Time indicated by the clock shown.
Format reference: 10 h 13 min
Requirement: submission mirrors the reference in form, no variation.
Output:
12 h 11 min
